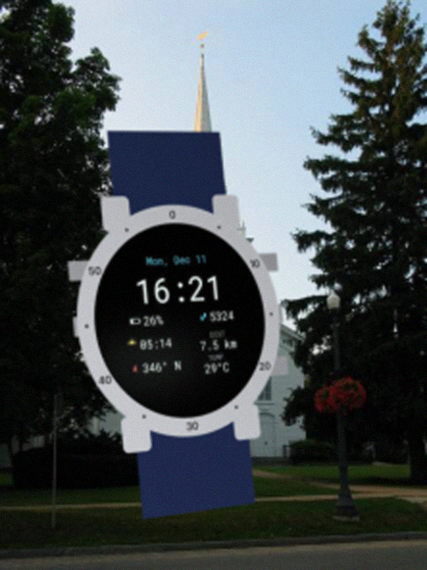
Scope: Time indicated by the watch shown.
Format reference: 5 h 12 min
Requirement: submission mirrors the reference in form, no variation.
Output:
16 h 21 min
